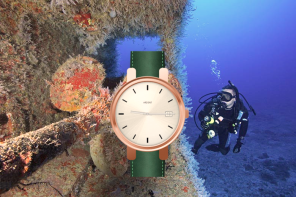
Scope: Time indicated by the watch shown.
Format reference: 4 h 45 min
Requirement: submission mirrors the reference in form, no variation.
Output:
9 h 15 min
